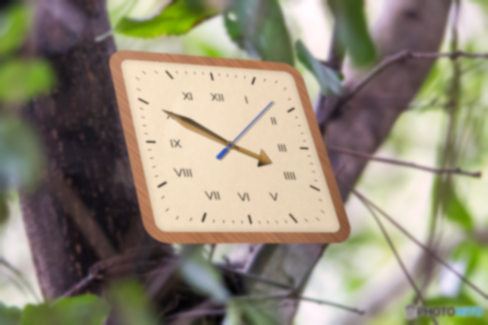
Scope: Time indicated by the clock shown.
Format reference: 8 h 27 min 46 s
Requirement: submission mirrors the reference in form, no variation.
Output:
3 h 50 min 08 s
